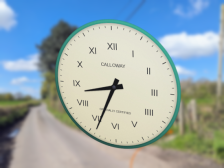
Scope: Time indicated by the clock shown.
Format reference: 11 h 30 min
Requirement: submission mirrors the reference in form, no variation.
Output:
8 h 34 min
